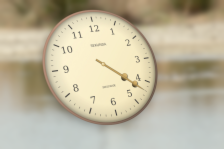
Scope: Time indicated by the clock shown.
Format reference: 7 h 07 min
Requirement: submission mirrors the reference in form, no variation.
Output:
4 h 22 min
